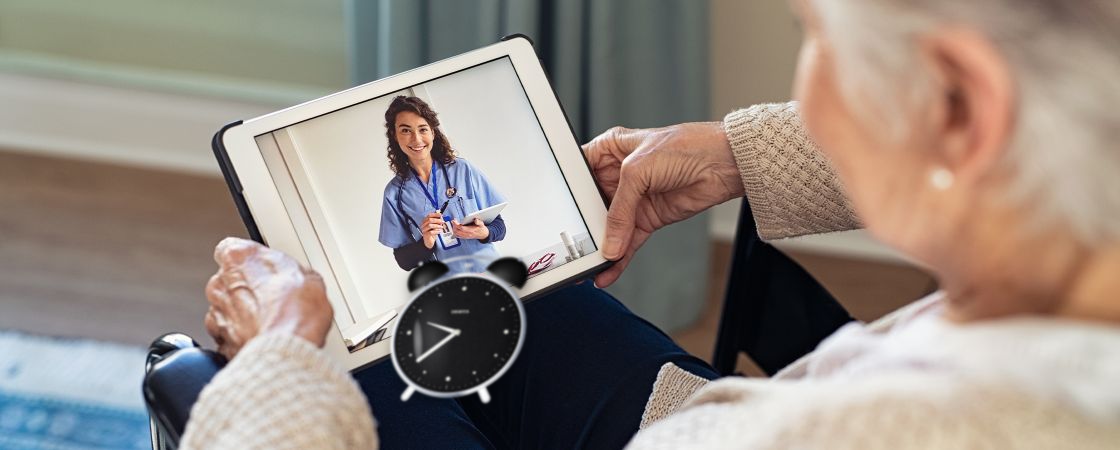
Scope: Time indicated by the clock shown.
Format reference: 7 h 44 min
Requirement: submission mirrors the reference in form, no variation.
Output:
9 h 38 min
